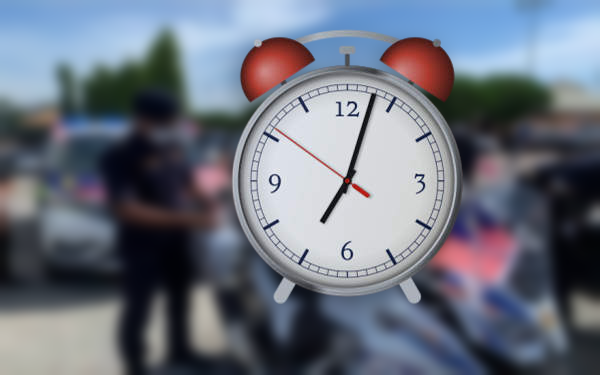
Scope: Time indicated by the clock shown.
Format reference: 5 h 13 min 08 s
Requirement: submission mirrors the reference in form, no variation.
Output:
7 h 02 min 51 s
